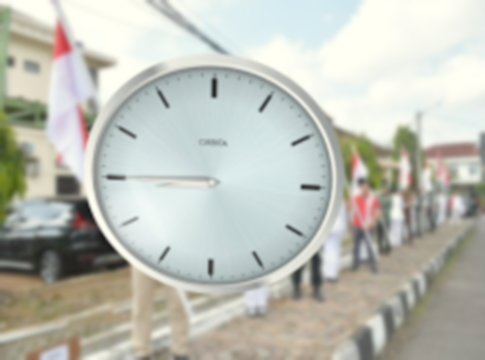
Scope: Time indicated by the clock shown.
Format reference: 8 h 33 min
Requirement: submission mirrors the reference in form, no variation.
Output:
8 h 45 min
